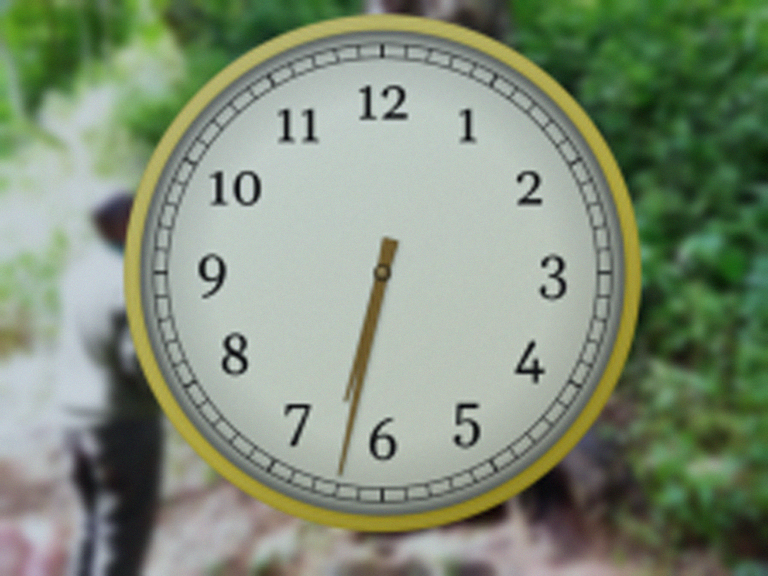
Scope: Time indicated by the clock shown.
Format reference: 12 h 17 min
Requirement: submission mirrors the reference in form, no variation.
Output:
6 h 32 min
